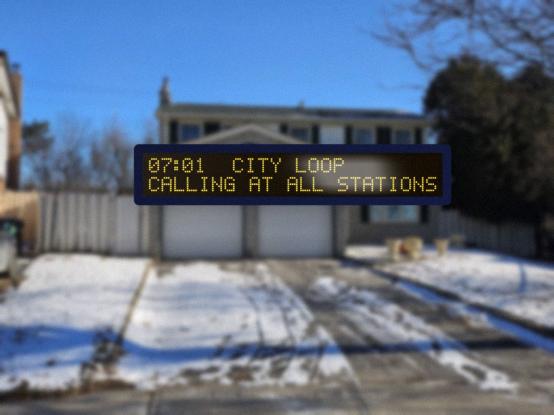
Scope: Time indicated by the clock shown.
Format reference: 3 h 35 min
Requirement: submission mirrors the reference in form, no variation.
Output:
7 h 01 min
